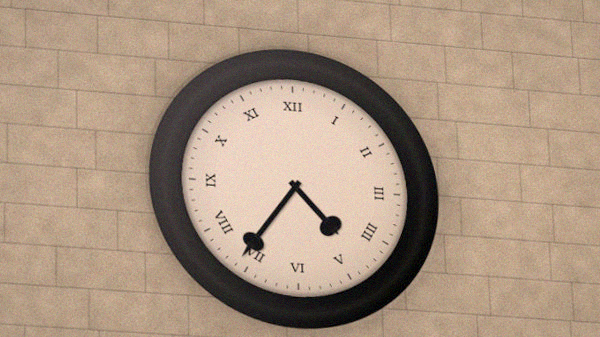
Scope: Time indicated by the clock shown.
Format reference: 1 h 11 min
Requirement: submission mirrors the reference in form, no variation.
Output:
4 h 36 min
